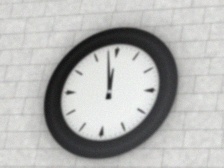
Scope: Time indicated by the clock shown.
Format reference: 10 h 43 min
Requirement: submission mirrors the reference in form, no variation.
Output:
11 h 58 min
